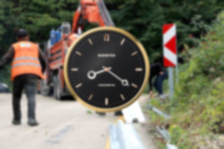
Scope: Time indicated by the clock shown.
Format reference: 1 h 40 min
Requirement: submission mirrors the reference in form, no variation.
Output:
8 h 21 min
